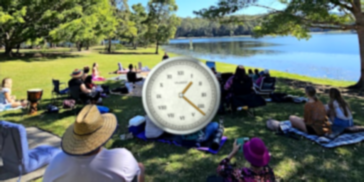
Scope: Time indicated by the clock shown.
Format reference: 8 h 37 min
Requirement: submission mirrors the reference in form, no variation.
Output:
1 h 22 min
